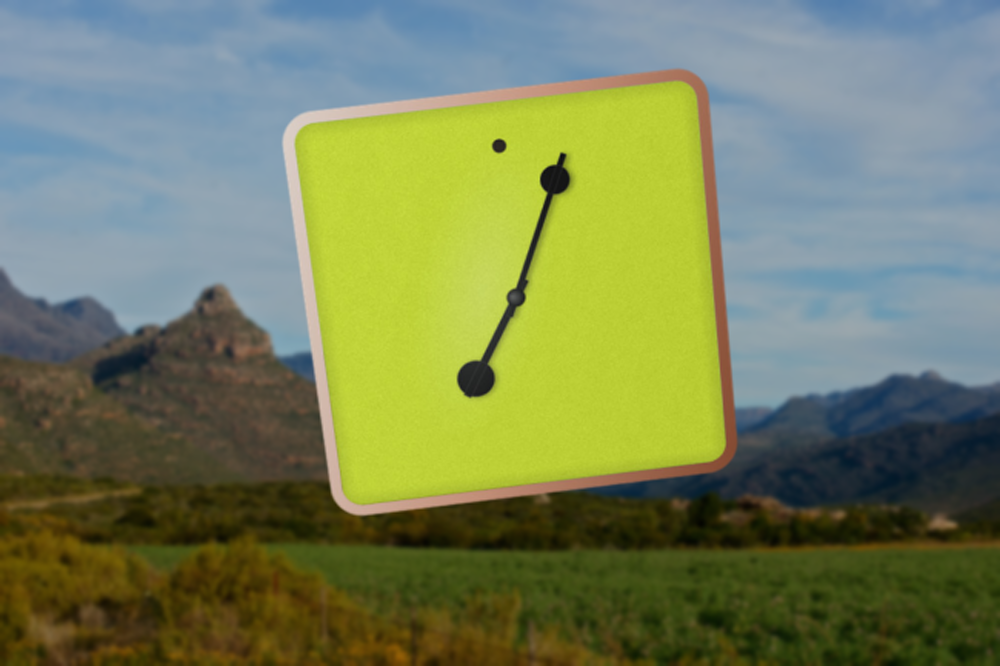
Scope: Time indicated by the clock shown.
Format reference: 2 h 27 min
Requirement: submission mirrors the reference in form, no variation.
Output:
7 h 04 min
